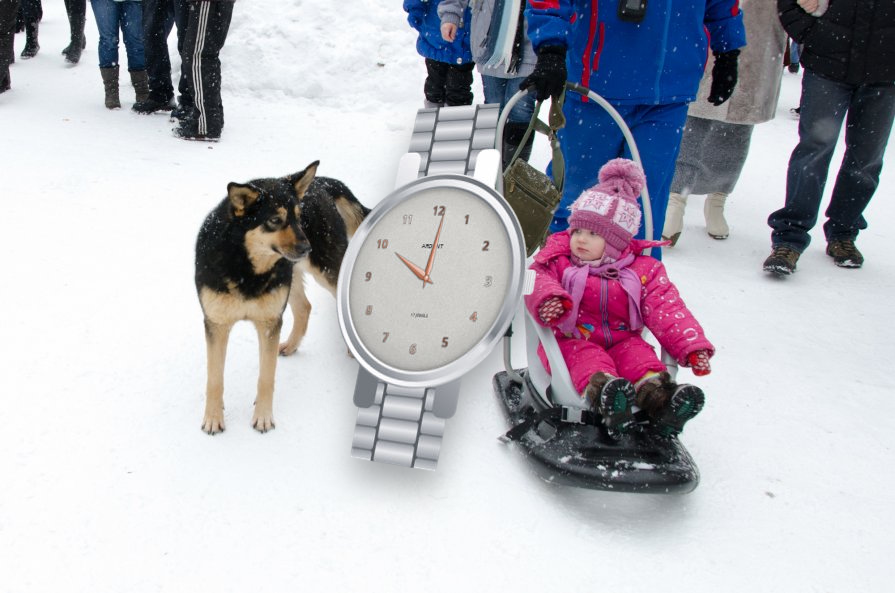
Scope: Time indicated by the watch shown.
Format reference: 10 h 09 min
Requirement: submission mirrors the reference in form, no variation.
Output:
10 h 01 min
